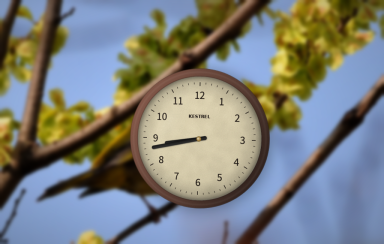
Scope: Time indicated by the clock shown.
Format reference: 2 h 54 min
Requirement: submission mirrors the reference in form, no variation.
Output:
8 h 43 min
